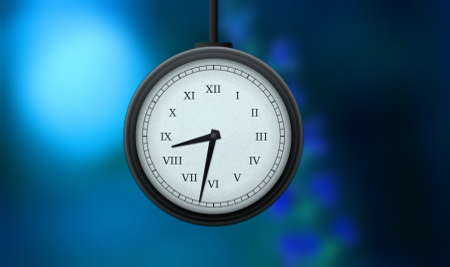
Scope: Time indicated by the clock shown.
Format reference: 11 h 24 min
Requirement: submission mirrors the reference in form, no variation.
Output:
8 h 32 min
